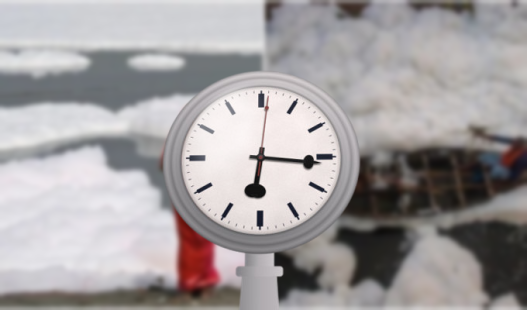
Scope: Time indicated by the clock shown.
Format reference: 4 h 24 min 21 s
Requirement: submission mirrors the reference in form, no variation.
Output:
6 h 16 min 01 s
